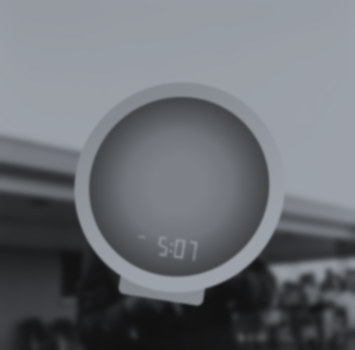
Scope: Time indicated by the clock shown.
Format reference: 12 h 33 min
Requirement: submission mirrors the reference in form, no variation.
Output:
5 h 07 min
